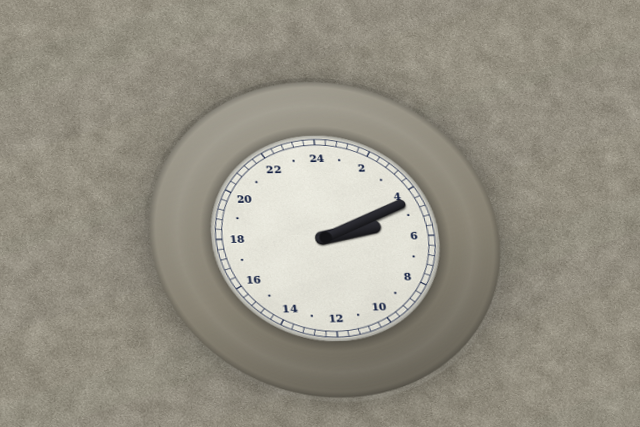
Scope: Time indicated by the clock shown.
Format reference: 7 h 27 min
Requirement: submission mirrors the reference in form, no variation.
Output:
5 h 11 min
